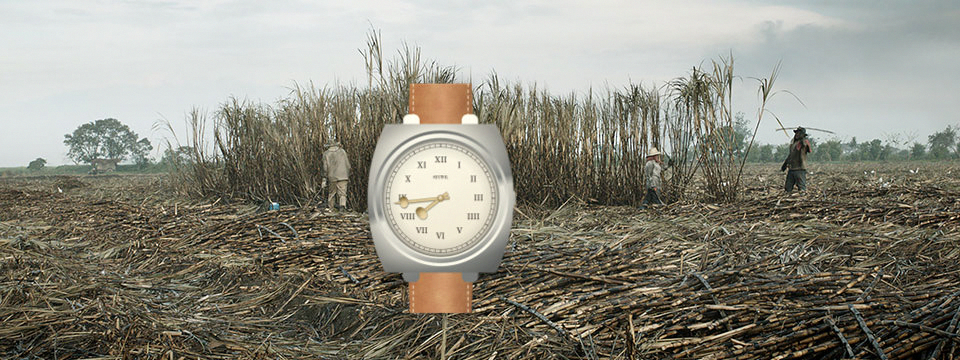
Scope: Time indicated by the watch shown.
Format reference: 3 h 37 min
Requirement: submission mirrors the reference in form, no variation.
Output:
7 h 44 min
